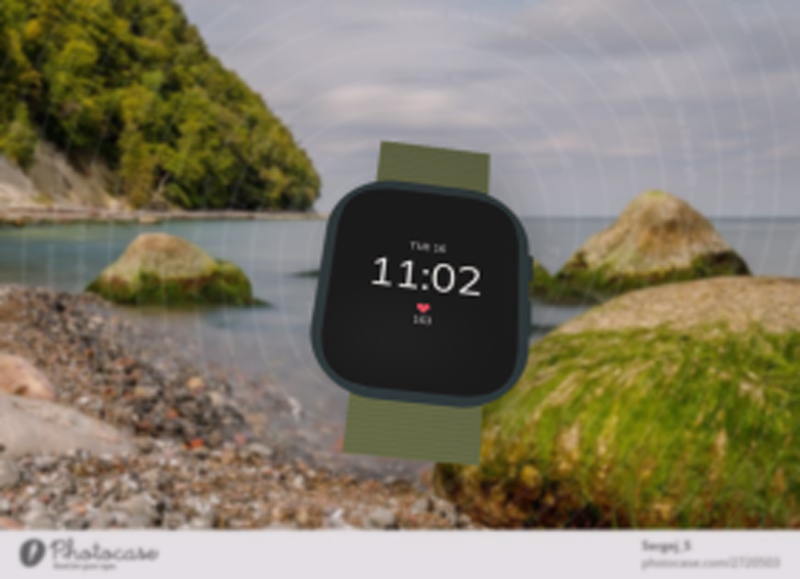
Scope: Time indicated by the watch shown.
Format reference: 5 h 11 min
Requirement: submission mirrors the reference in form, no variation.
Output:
11 h 02 min
